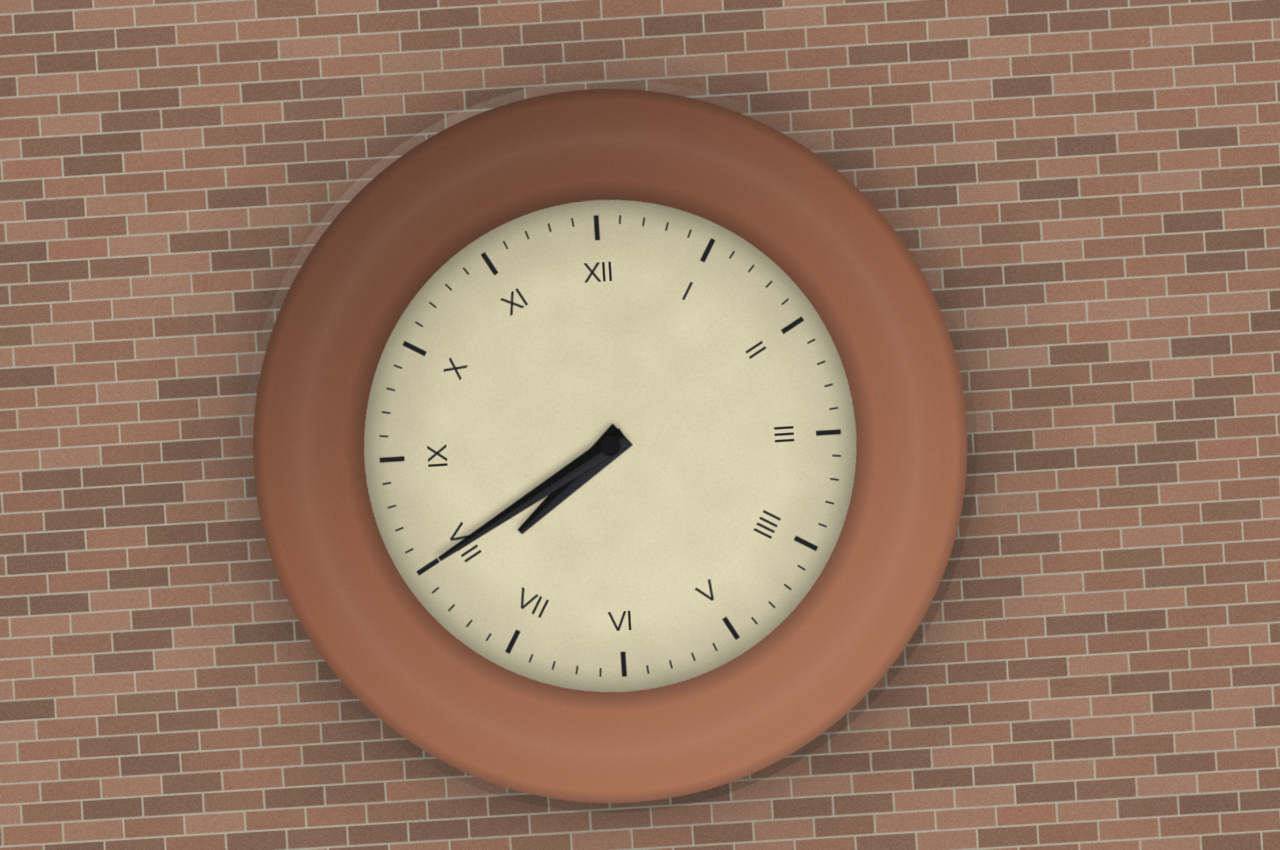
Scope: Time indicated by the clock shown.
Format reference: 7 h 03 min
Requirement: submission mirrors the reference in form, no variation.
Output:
7 h 40 min
